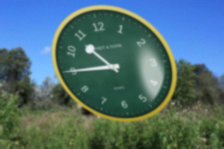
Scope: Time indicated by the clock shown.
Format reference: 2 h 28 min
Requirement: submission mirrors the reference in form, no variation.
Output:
10 h 45 min
